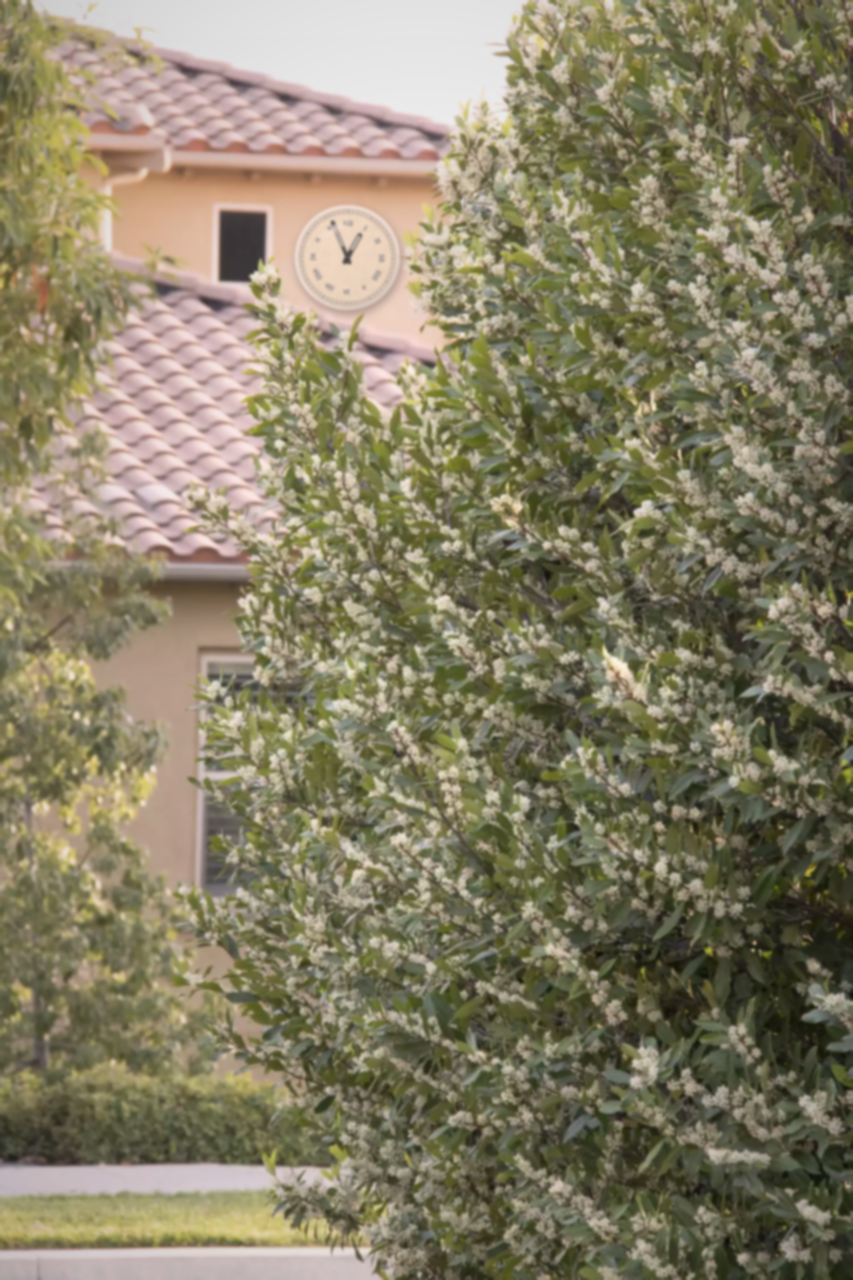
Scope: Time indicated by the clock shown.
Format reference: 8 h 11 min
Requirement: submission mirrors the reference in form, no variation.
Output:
12 h 56 min
